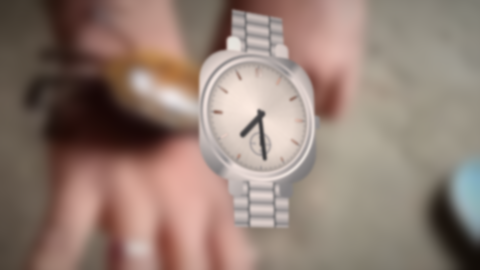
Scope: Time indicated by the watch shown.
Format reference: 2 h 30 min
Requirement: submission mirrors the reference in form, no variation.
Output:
7 h 29 min
